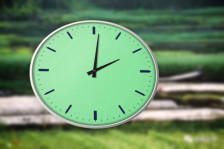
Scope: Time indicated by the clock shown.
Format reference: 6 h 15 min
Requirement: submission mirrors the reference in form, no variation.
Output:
2 h 01 min
